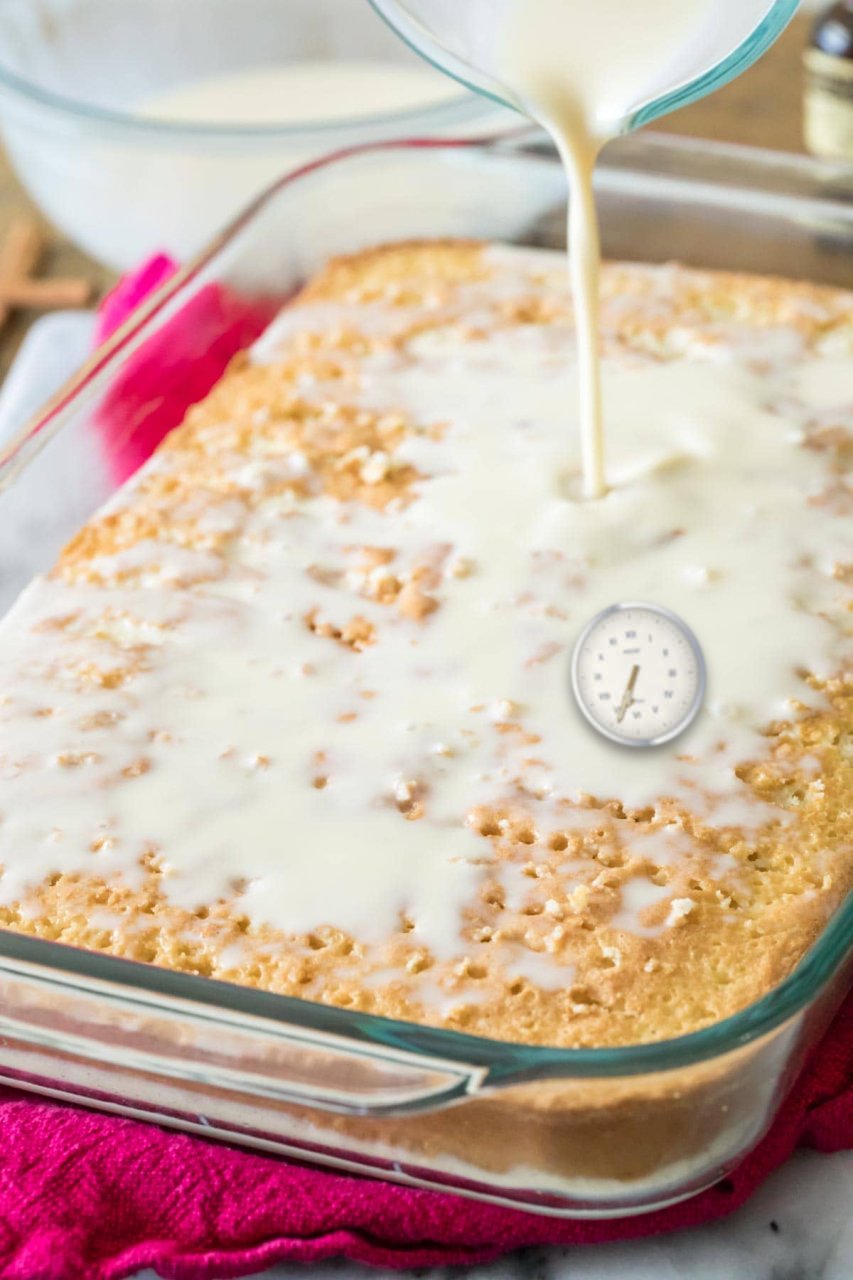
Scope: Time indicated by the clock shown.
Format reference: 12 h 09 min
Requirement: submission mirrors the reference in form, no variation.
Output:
6 h 34 min
